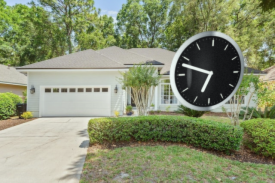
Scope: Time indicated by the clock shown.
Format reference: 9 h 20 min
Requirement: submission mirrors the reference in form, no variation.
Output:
6 h 48 min
